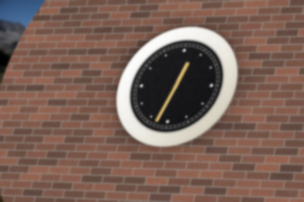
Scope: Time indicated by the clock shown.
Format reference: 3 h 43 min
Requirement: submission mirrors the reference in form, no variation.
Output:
12 h 33 min
